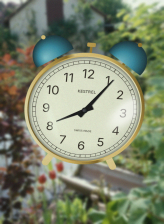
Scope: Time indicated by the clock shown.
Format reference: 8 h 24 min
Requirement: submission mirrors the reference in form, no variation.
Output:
8 h 06 min
